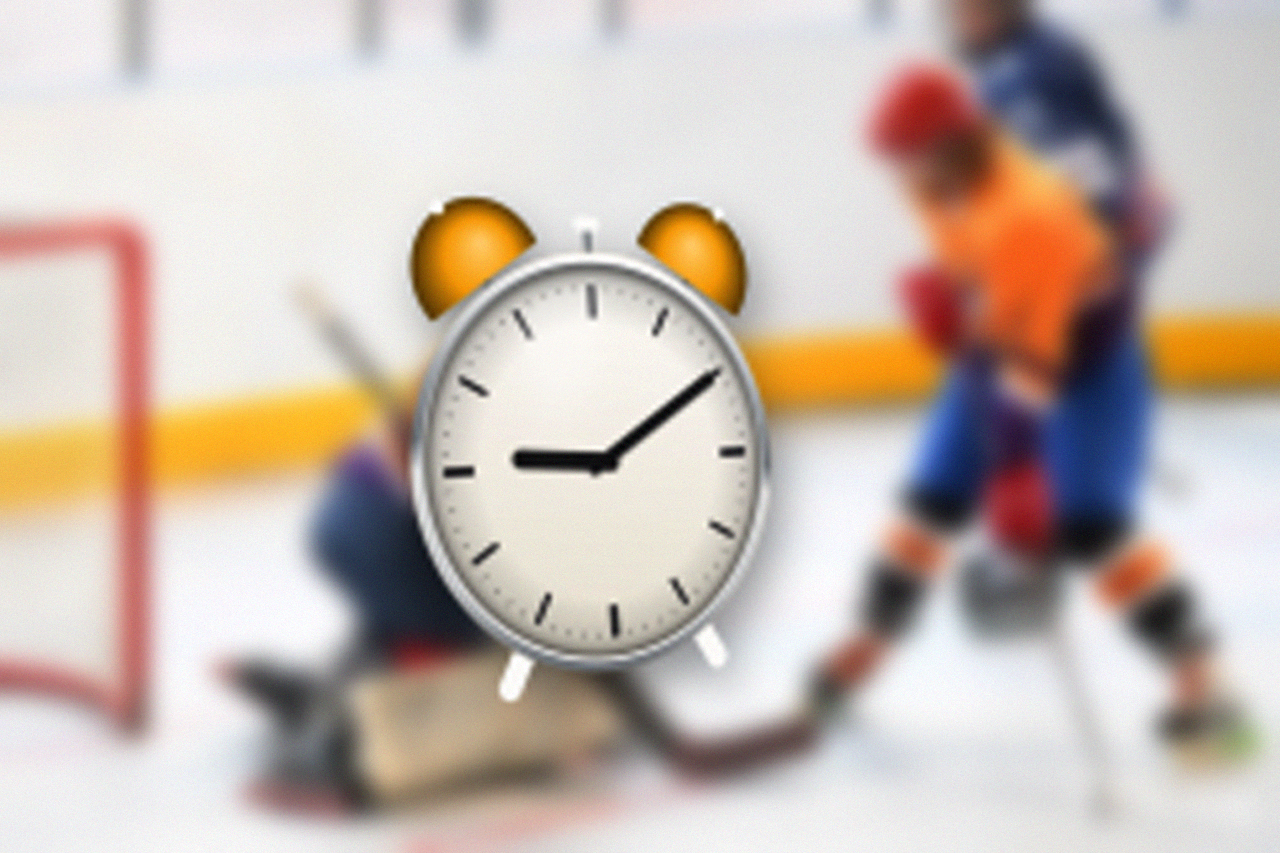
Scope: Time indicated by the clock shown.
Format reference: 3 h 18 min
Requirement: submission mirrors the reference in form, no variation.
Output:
9 h 10 min
